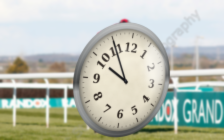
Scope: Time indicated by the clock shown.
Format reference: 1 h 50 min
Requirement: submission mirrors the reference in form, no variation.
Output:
9 h 55 min
